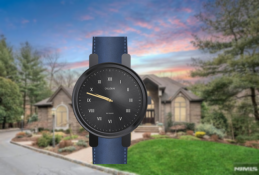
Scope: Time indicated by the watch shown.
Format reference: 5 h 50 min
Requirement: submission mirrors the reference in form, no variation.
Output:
9 h 48 min
